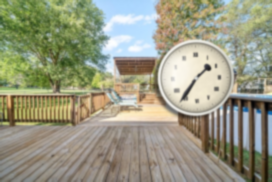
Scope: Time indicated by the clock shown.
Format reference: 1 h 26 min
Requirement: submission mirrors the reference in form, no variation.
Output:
1 h 36 min
